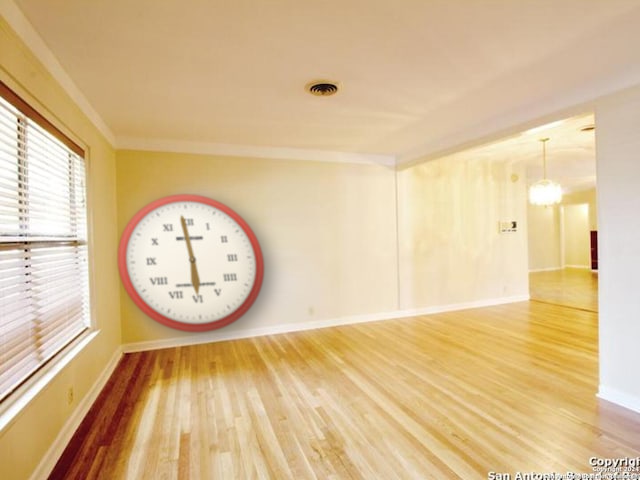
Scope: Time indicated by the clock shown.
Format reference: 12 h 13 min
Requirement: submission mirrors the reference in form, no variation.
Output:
5 h 59 min
